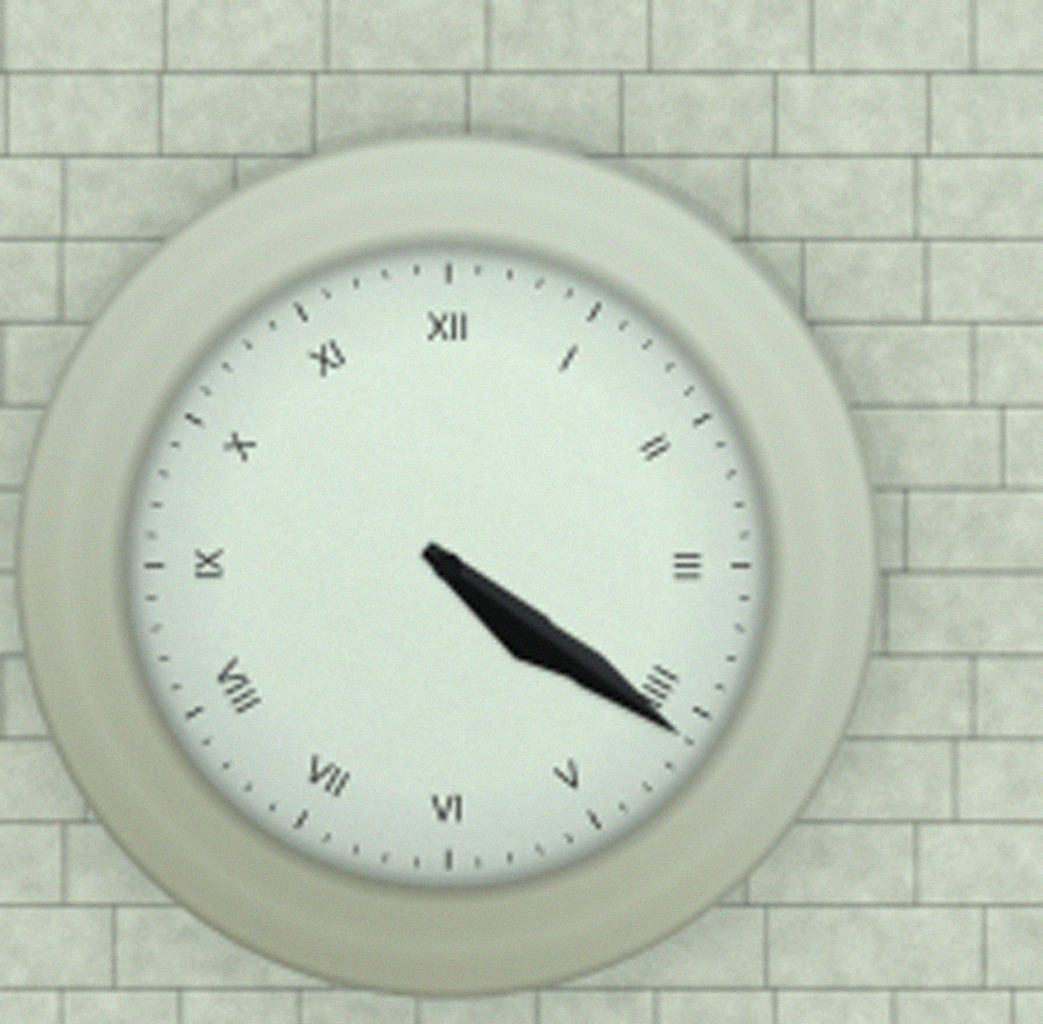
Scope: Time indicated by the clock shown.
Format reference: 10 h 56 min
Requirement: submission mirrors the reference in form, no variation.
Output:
4 h 21 min
